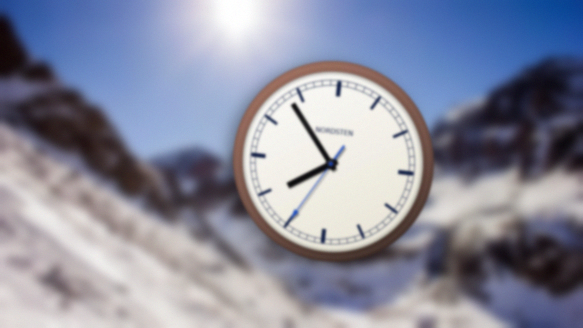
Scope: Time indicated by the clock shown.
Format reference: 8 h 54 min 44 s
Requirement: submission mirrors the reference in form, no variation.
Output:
7 h 53 min 35 s
